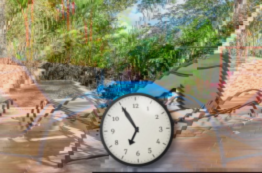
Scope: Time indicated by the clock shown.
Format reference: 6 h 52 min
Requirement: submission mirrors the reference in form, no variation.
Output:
6 h 55 min
